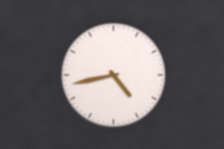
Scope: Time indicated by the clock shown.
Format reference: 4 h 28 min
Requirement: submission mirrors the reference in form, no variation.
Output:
4 h 43 min
